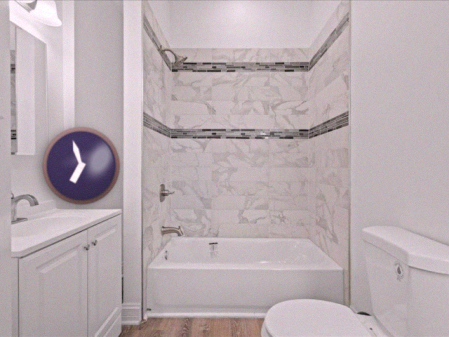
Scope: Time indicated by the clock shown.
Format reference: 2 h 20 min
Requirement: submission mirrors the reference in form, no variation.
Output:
6 h 57 min
